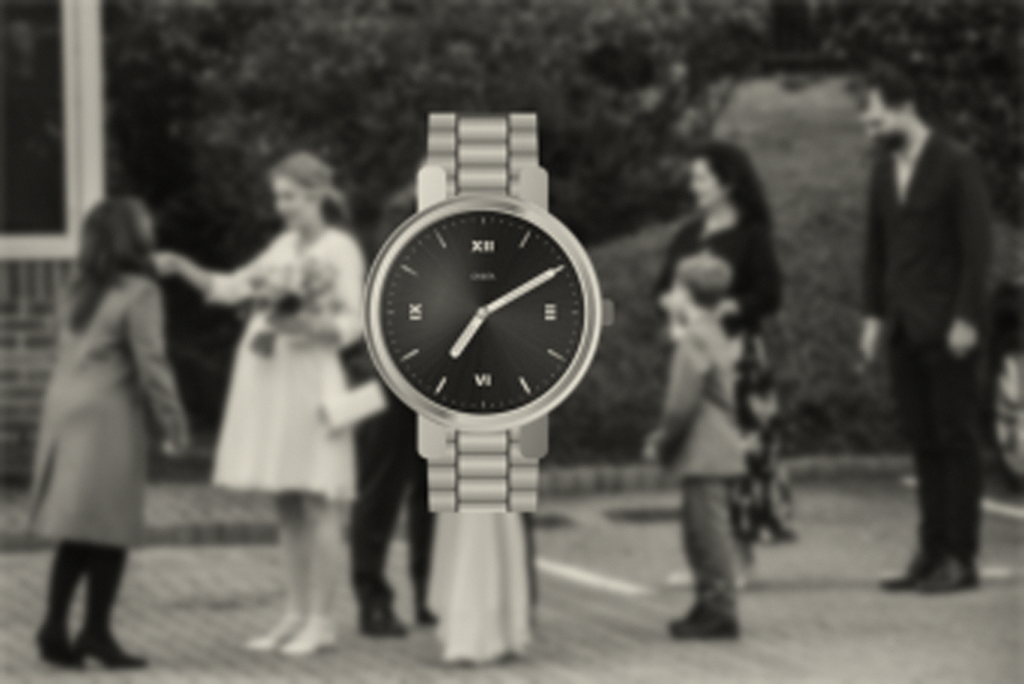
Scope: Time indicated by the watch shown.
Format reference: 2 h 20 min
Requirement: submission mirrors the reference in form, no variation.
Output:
7 h 10 min
